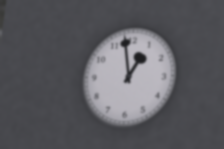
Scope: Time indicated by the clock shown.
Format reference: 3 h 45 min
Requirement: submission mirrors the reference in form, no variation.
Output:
12 h 58 min
